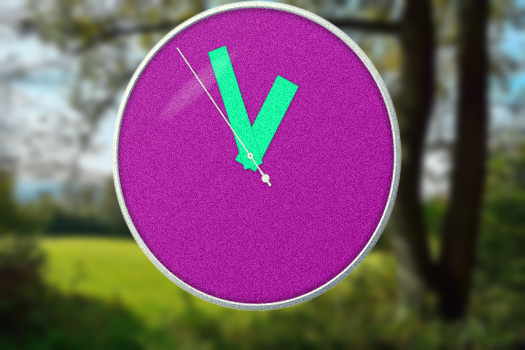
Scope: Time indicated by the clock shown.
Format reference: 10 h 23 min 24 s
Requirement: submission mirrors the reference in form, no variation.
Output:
12 h 56 min 54 s
